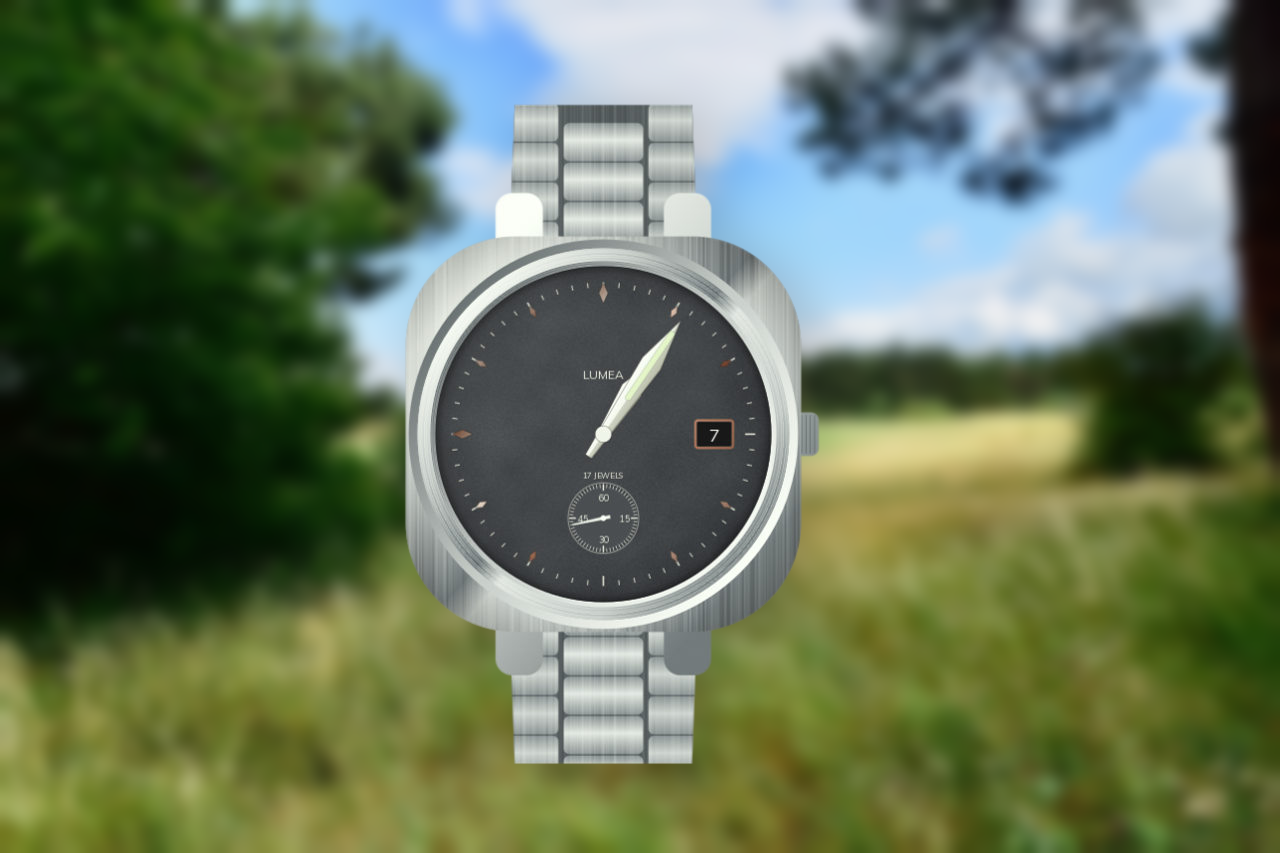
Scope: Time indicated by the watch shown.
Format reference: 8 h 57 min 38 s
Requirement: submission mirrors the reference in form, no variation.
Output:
1 h 05 min 43 s
